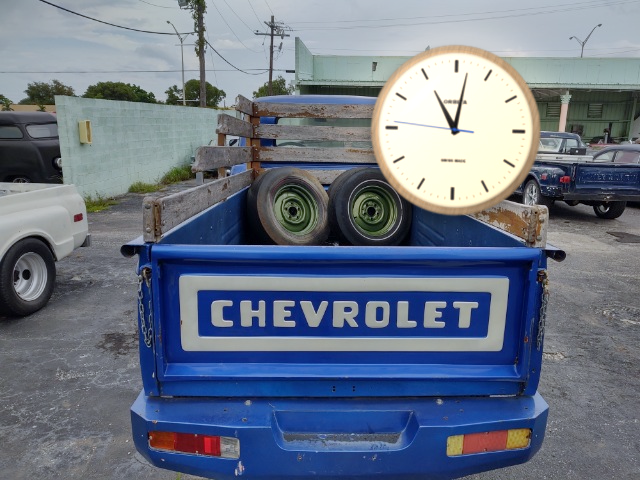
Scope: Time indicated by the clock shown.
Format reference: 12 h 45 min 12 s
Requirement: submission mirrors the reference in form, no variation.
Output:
11 h 01 min 46 s
